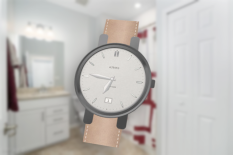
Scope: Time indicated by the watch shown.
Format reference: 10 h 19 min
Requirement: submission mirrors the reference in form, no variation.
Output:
6 h 46 min
